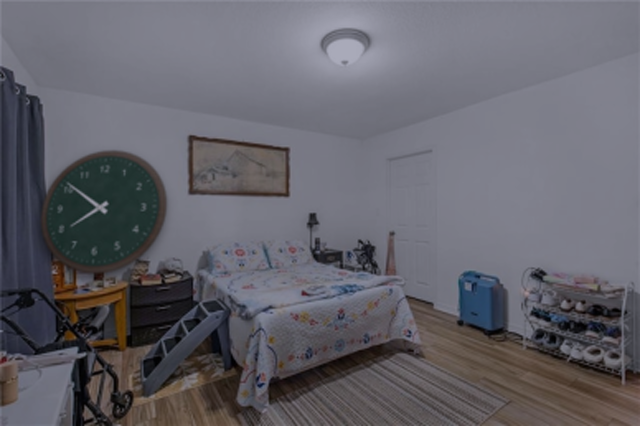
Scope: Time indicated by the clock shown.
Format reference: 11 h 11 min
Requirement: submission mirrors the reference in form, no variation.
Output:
7 h 51 min
